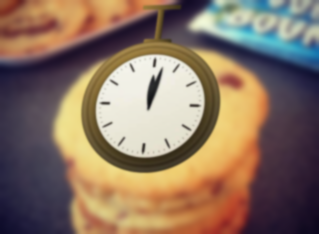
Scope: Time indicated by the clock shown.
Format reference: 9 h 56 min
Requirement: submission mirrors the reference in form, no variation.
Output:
12 h 02 min
